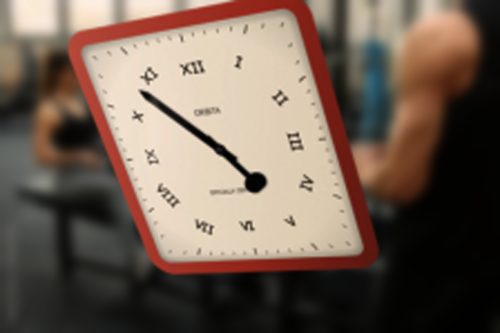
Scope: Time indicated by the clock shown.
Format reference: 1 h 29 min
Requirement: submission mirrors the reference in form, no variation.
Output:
4 h 53 min
